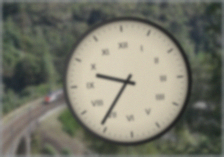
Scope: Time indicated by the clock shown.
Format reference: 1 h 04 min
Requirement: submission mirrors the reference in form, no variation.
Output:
9 h 36 min
